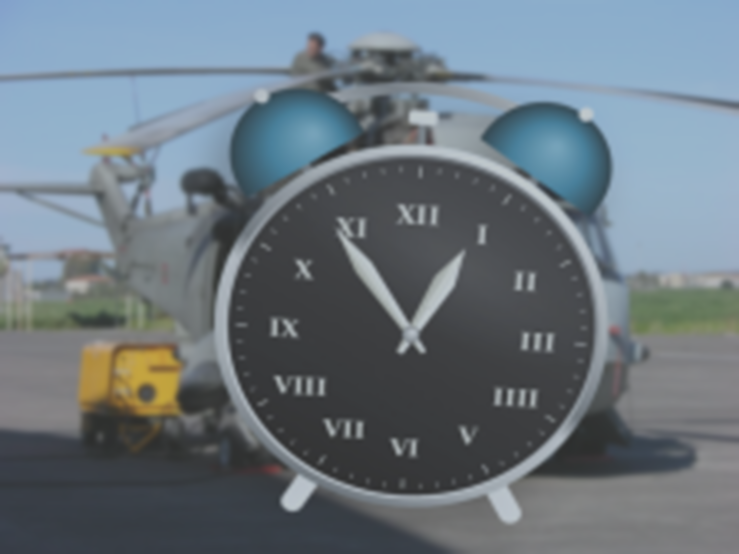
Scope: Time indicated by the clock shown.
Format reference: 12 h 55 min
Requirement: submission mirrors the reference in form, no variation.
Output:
12 h 54 min
